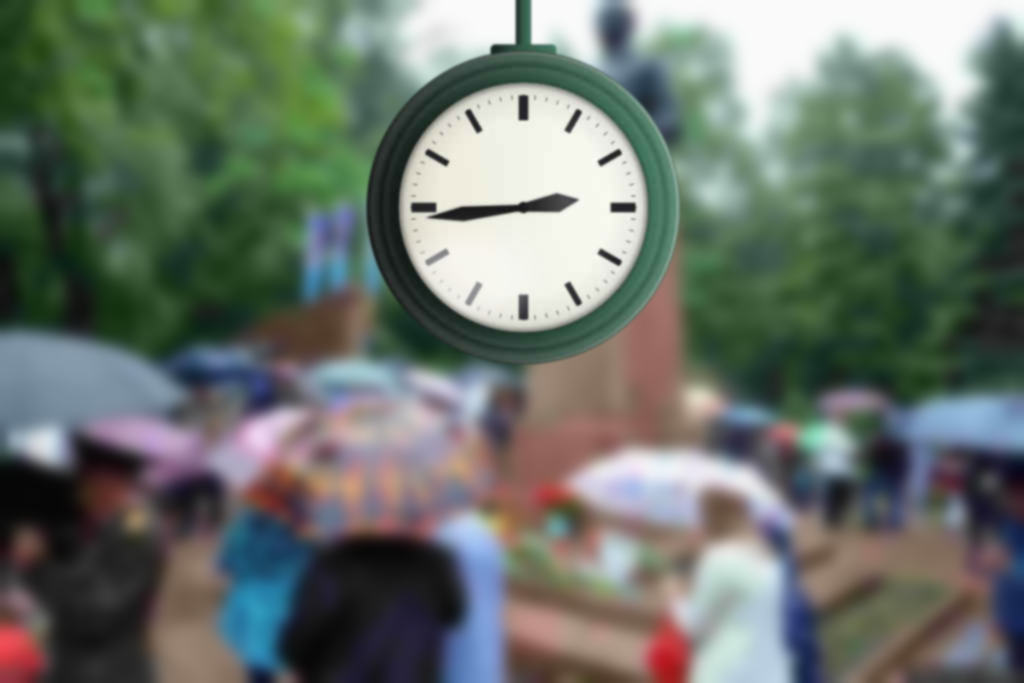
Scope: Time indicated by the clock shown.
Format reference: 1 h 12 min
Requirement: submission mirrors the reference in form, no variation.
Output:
2 h 44 min
